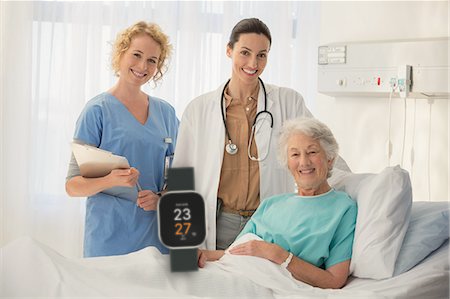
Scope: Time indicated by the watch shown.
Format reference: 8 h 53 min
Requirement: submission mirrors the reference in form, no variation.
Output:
23 h 27 min
